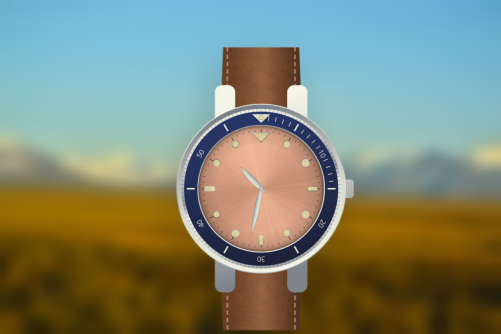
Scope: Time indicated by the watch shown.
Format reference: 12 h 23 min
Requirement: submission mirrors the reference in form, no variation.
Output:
10 h 32 min
